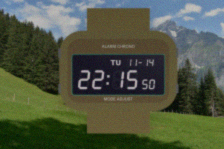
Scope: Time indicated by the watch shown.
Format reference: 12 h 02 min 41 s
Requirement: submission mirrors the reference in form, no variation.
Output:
22 h 15 min 50 s
